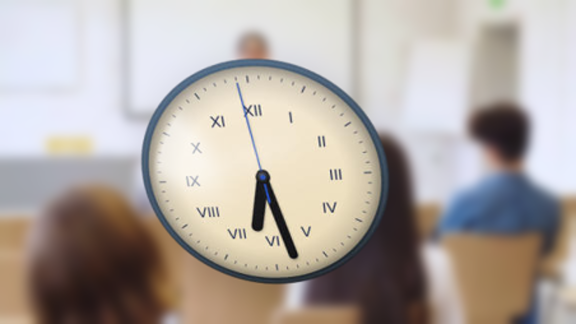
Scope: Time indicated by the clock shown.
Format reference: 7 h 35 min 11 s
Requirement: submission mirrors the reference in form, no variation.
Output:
6 h 27 min 59 s
